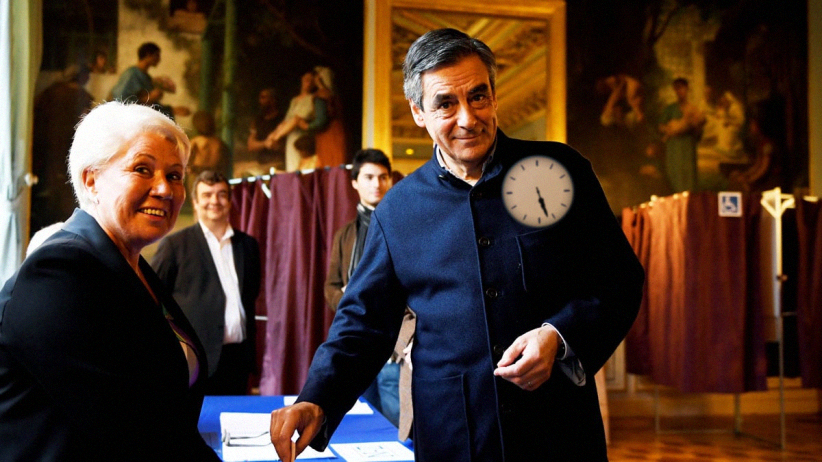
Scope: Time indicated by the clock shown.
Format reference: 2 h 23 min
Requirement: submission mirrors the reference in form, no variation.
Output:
5 h 27 min
